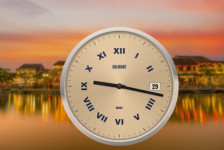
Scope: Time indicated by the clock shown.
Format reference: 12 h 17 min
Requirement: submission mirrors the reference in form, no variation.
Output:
9 h 17 min
